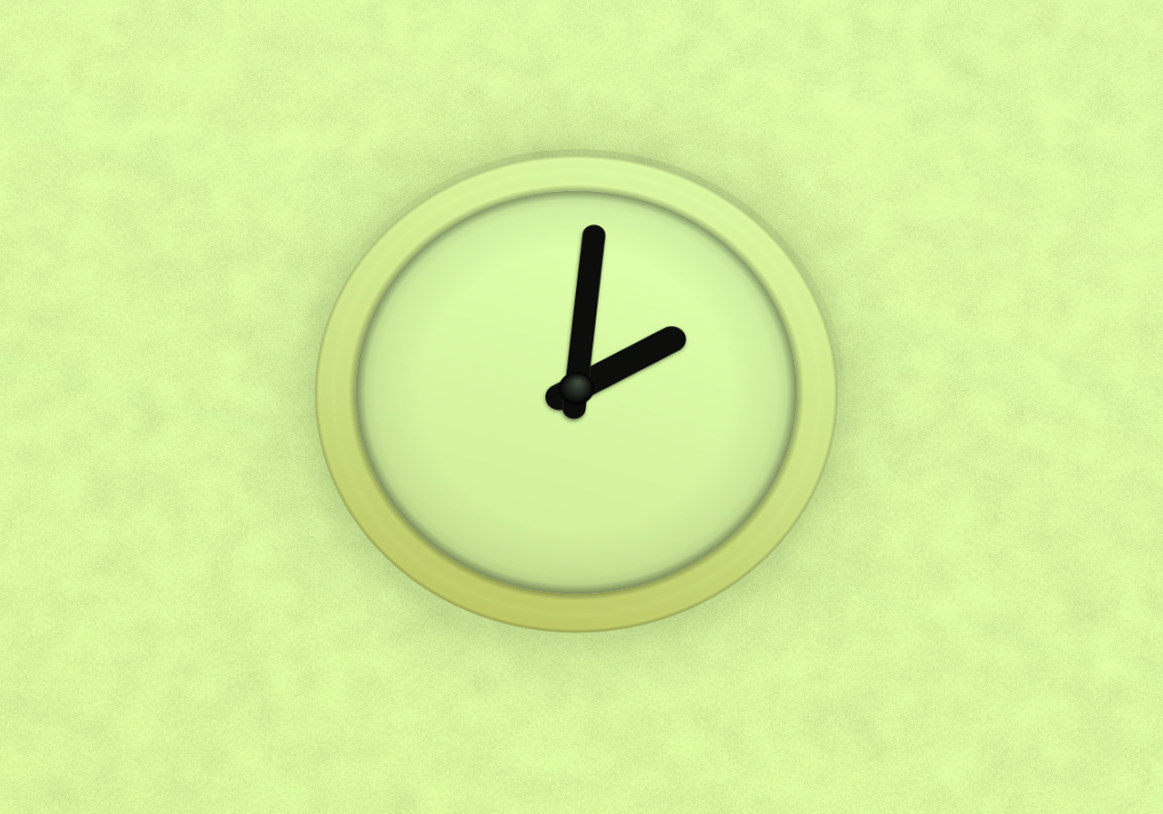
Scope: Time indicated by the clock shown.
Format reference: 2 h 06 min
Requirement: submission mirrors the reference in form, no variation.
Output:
2 h 01 min
